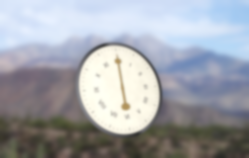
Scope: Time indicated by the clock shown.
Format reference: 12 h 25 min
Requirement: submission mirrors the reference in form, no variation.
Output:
6 h 00 min
